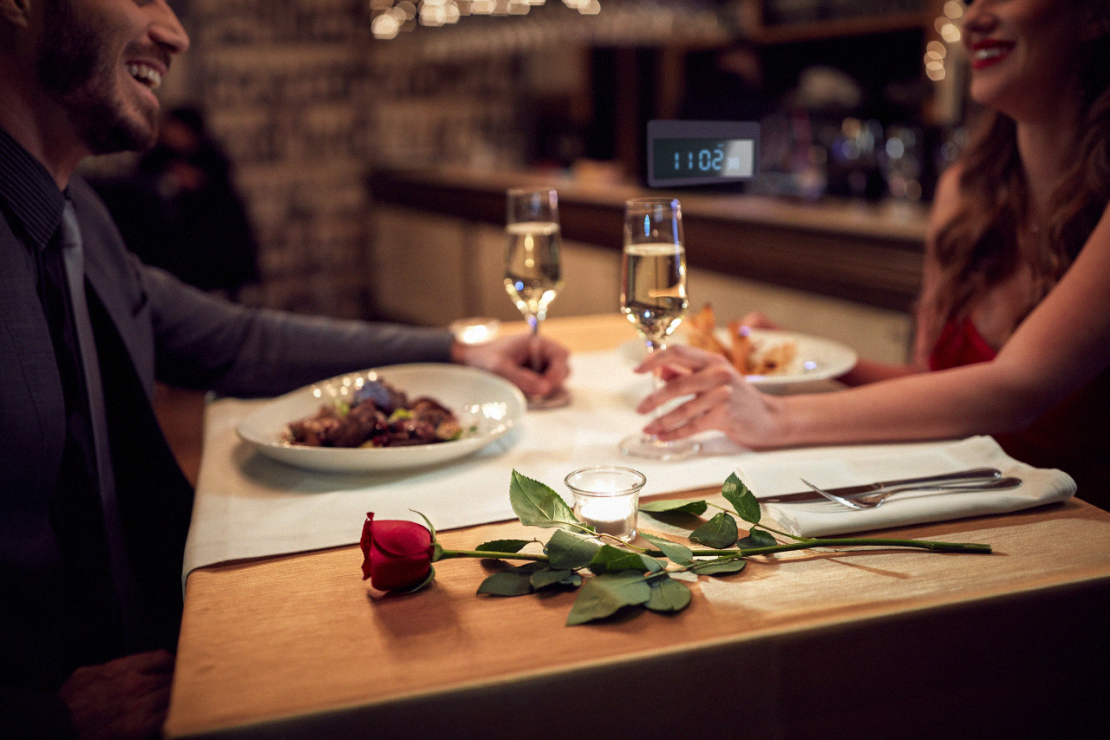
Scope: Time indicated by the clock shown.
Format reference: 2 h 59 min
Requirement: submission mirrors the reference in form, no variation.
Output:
11 h 02 min
